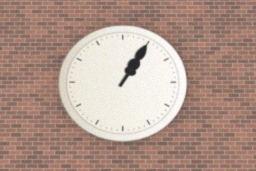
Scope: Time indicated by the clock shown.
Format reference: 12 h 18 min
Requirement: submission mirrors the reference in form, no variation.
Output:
1 h 05 min
